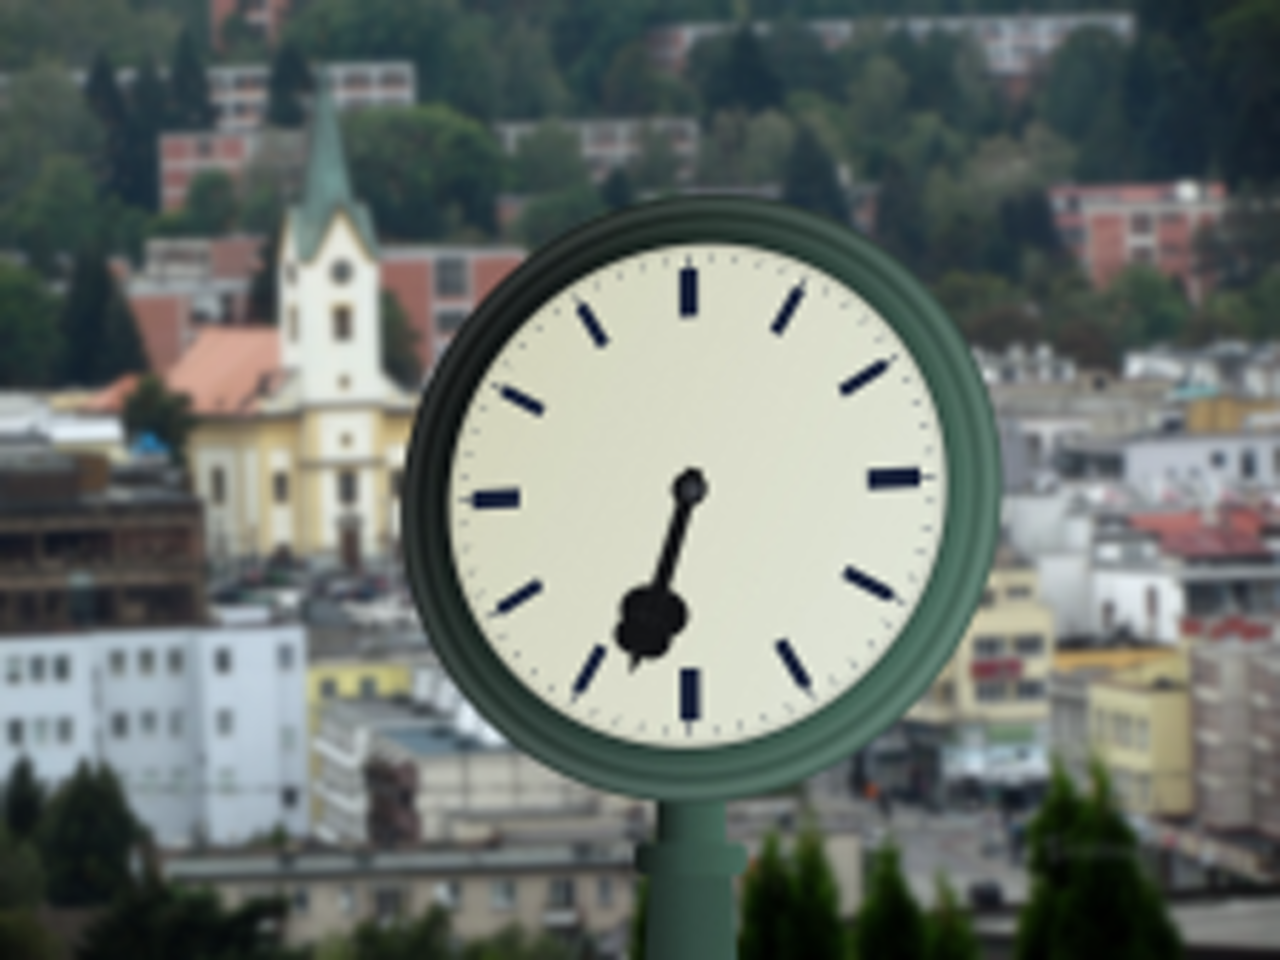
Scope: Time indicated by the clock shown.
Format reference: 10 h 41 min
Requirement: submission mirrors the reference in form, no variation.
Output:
6 h 33 min
